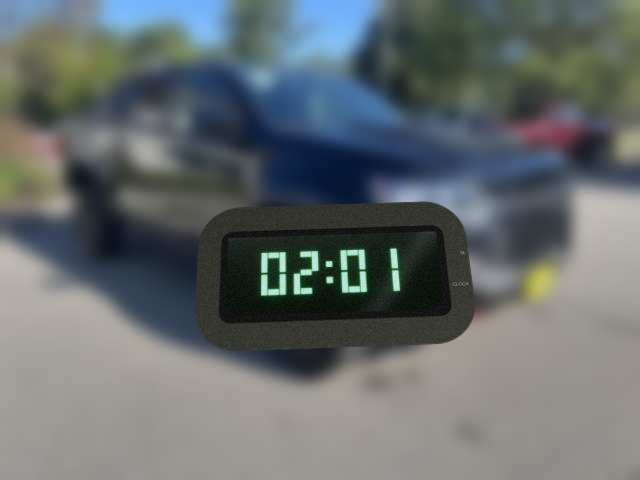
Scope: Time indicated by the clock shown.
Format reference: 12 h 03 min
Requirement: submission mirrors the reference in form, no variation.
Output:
2 h 01 min
